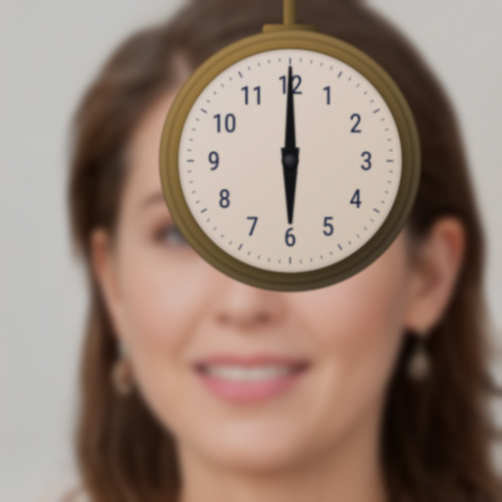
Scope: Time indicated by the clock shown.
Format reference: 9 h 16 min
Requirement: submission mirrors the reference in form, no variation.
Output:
6 h 00 min
